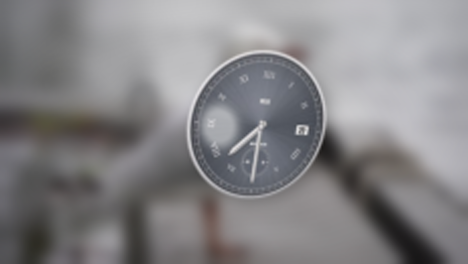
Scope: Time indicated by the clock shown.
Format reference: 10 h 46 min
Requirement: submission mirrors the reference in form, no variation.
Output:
7 h 30 min
